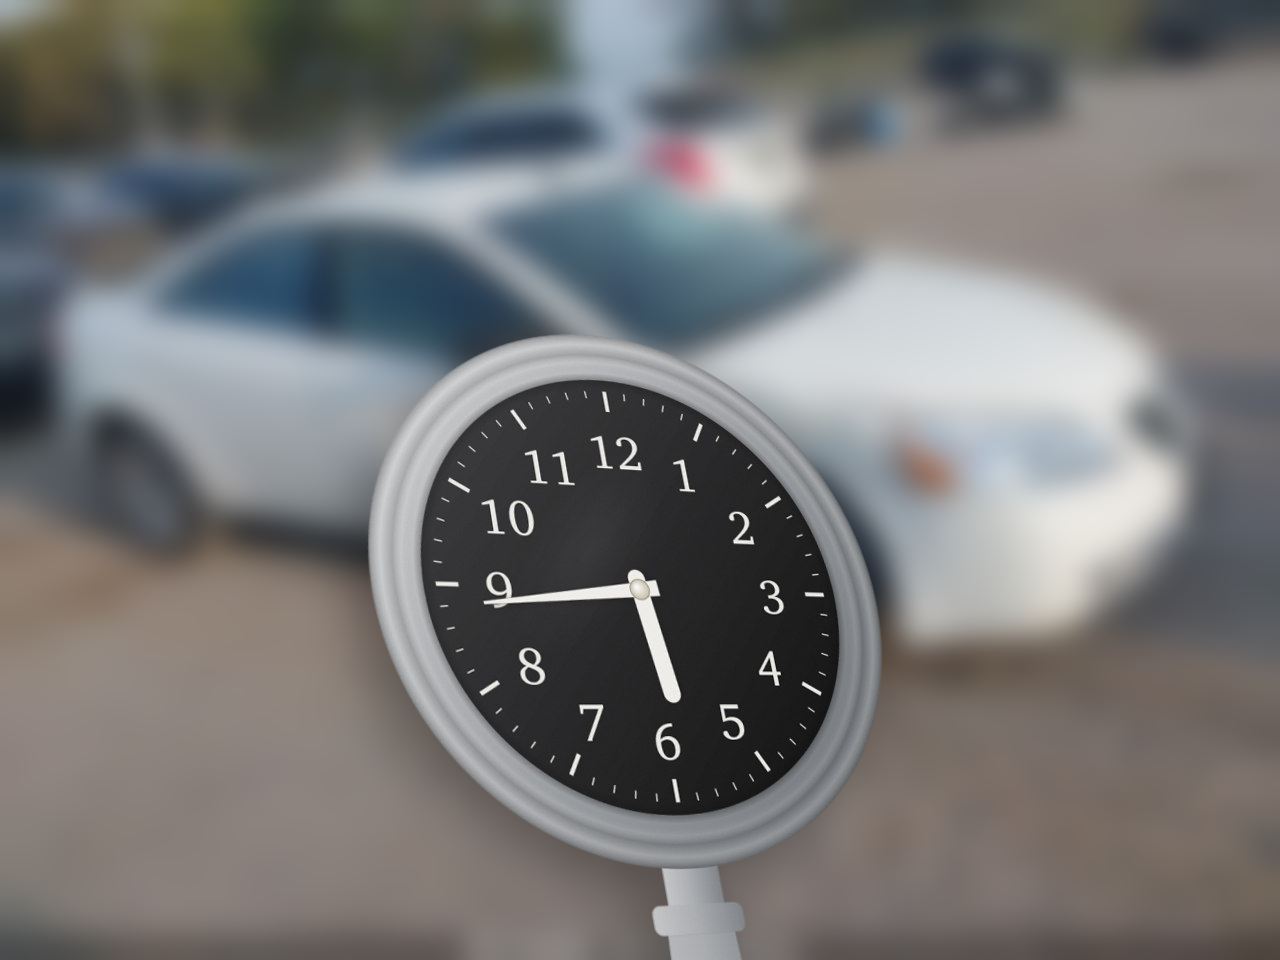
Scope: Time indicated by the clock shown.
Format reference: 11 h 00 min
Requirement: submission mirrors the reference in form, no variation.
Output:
5 h 44 min
